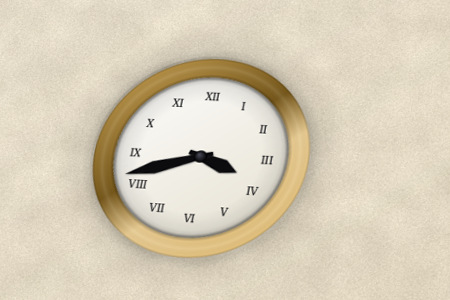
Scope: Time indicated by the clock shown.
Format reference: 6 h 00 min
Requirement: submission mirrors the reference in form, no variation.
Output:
3 h 42 min
